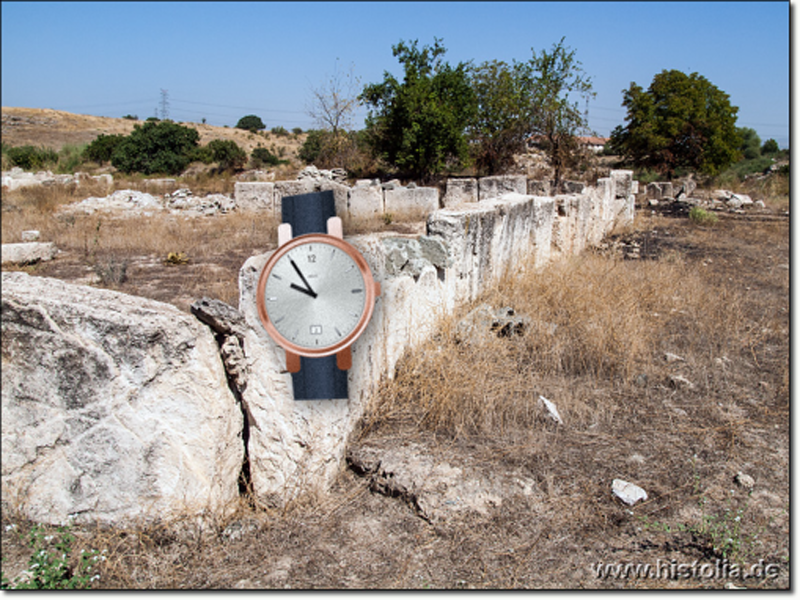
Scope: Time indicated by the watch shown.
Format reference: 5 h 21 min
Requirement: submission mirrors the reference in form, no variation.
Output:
9 h 55 min
